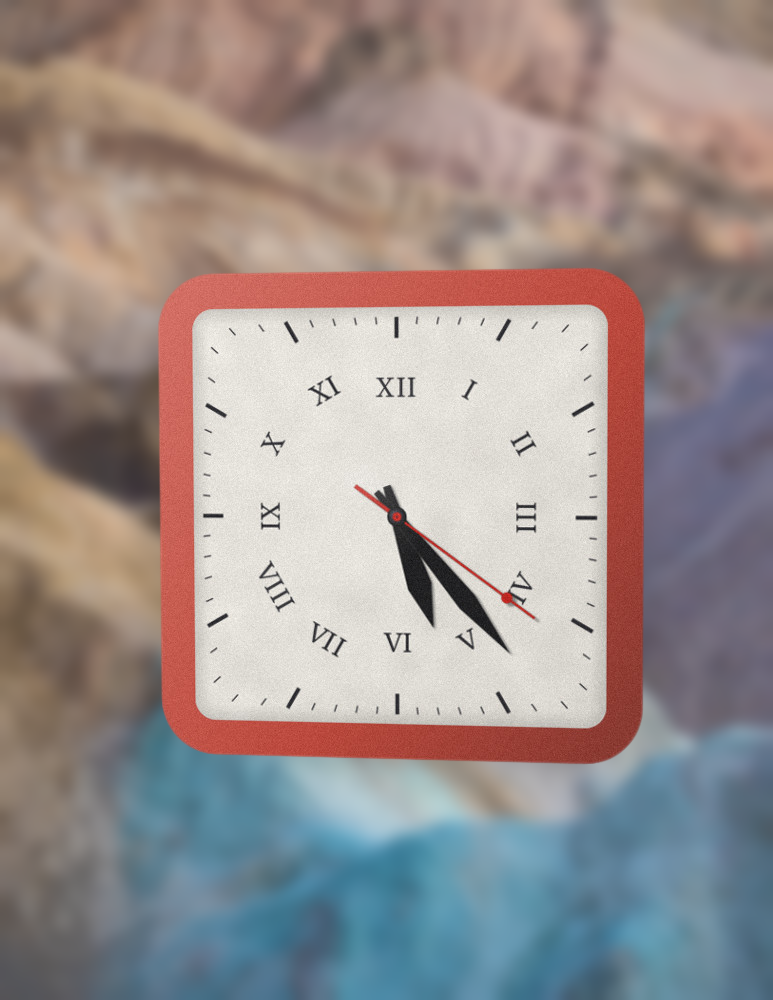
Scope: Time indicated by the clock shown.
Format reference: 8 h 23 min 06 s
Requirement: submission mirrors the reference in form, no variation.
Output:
5 h 23 min 21 s
